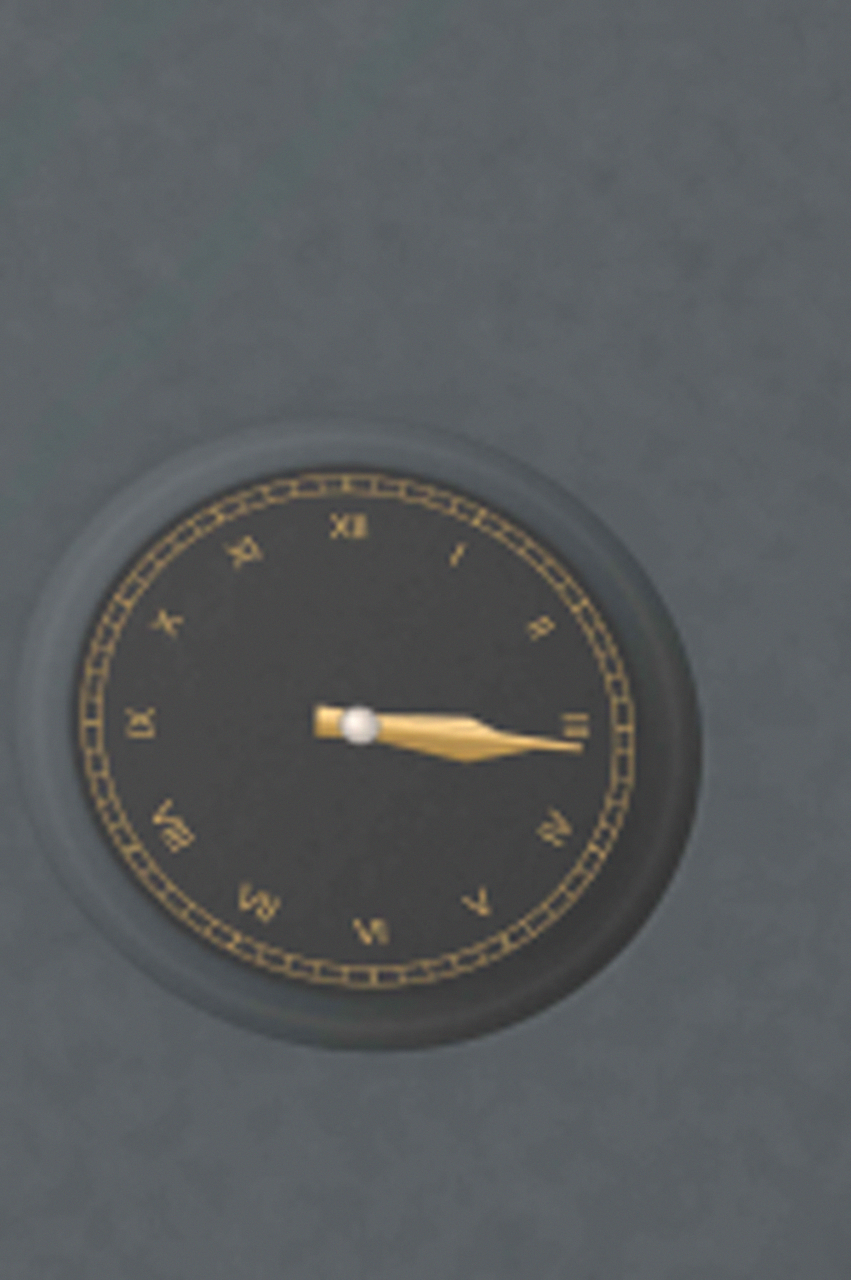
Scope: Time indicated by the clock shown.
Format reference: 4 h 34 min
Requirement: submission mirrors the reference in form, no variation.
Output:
3 h 16 min
